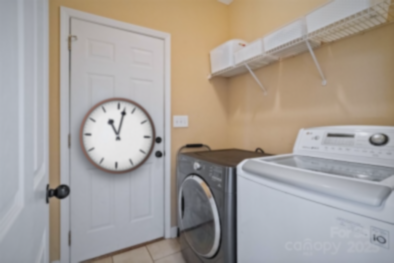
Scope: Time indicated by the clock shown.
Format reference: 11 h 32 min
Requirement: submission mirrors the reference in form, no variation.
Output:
11 h 02 min
